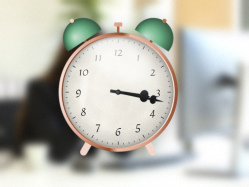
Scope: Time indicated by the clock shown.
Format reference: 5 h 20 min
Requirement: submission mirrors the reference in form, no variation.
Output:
3 h 17 min
